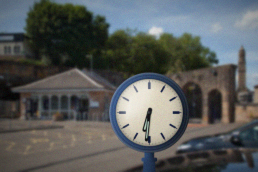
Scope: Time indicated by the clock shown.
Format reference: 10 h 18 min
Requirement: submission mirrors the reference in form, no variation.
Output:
6 h 31 min
